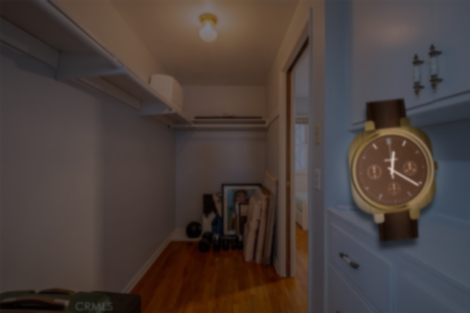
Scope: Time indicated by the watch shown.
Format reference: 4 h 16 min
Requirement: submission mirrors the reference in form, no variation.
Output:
12 h 21 min
